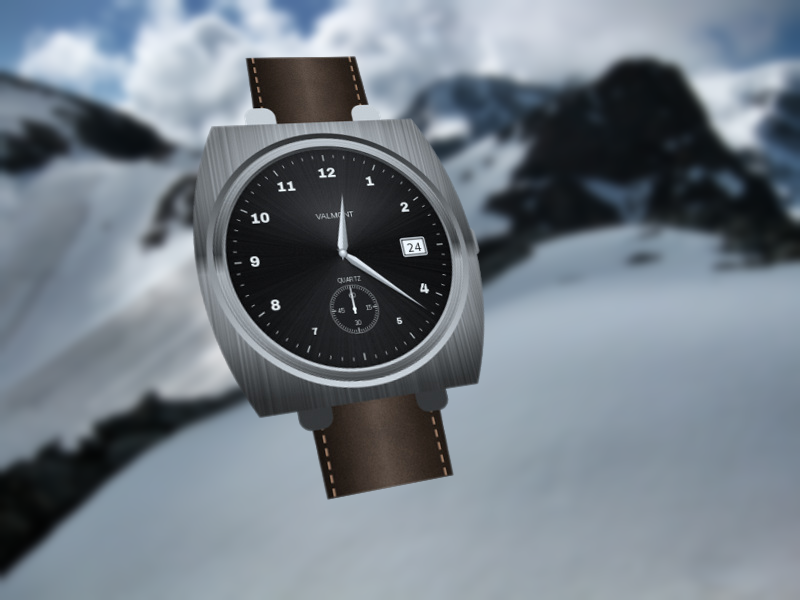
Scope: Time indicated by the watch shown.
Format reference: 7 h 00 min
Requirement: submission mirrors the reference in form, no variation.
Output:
12 h 22 min
